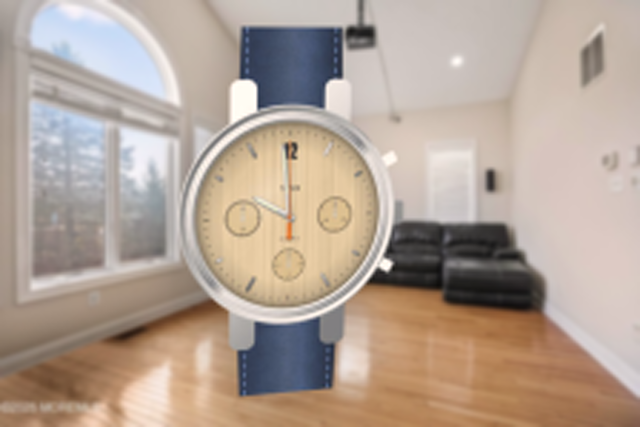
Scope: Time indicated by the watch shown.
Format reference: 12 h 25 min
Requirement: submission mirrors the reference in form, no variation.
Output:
9 h 59 min
